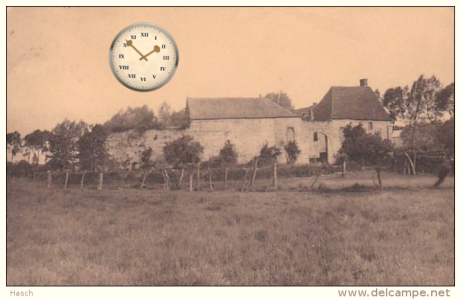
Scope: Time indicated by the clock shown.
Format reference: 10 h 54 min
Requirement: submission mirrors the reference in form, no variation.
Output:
1 h 52 min
